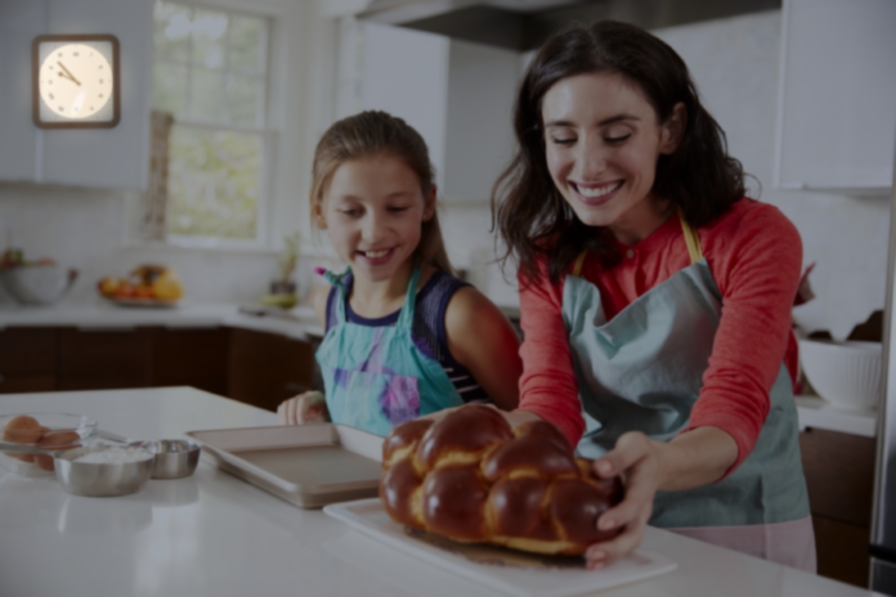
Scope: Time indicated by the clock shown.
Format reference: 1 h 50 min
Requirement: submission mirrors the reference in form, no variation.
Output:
9 h 53 min
